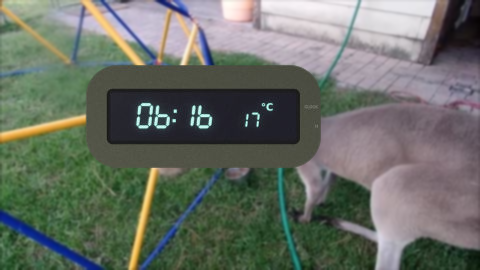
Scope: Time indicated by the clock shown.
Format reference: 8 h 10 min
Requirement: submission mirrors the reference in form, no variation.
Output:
6 h 16 min
